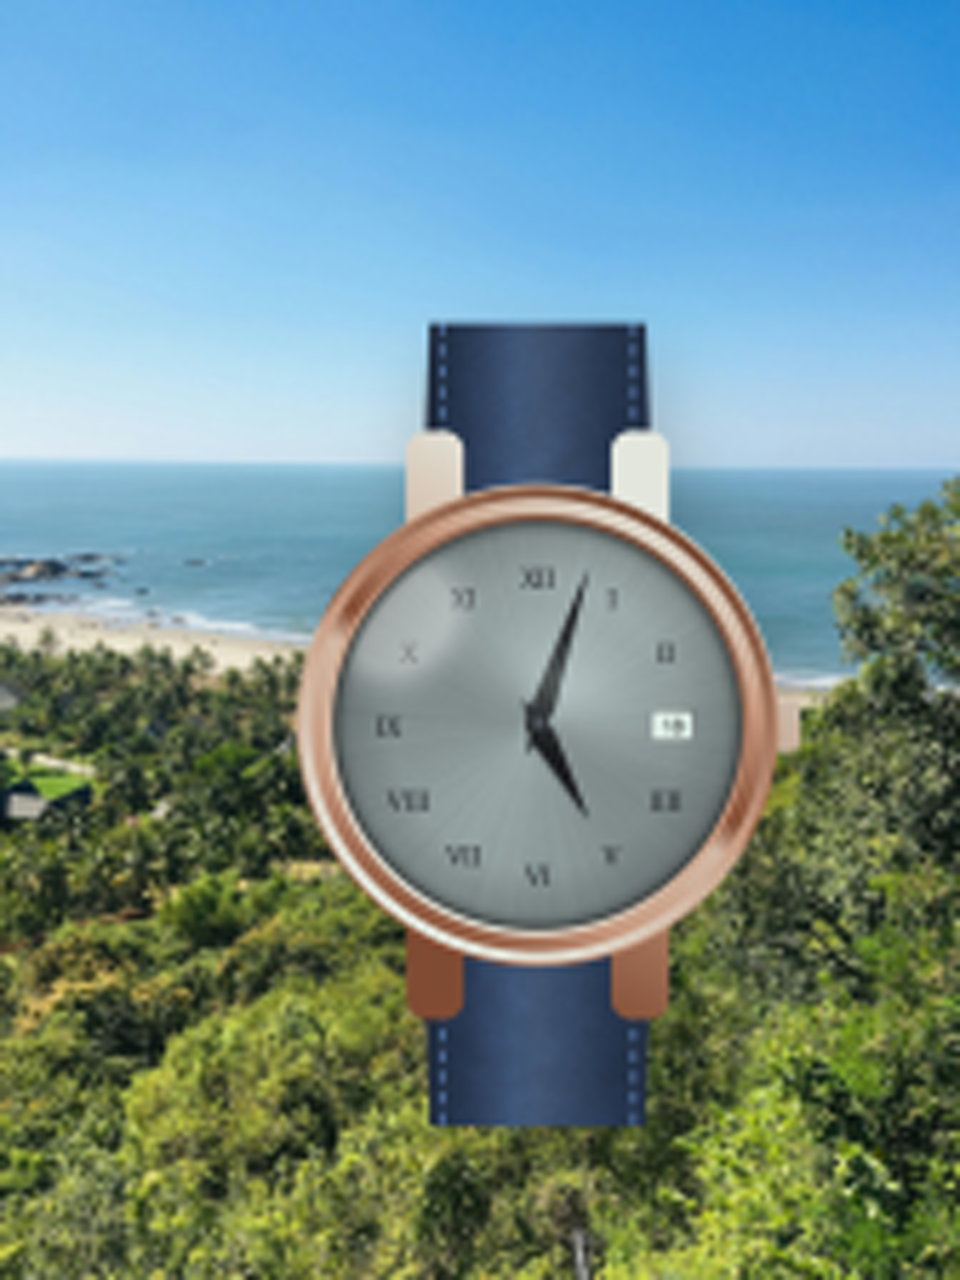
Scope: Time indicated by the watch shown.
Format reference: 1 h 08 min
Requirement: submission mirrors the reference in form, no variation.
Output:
5 h 03 min
